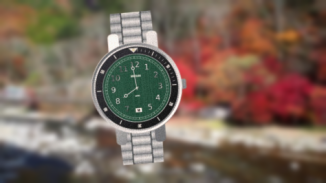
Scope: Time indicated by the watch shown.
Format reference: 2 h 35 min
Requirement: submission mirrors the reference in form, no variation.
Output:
7 h 59 min
